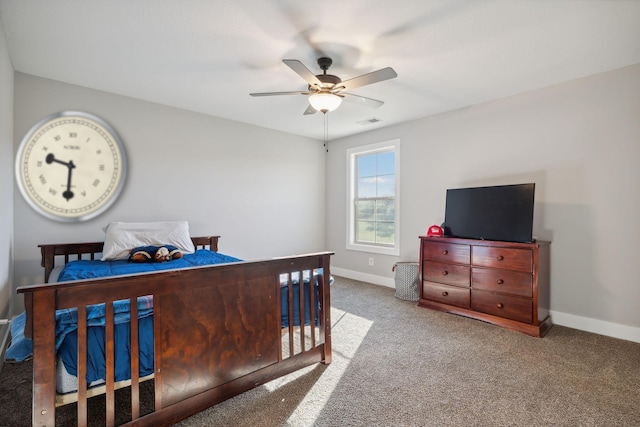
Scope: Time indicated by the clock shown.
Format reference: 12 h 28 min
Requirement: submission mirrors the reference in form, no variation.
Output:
9 h 30 min
